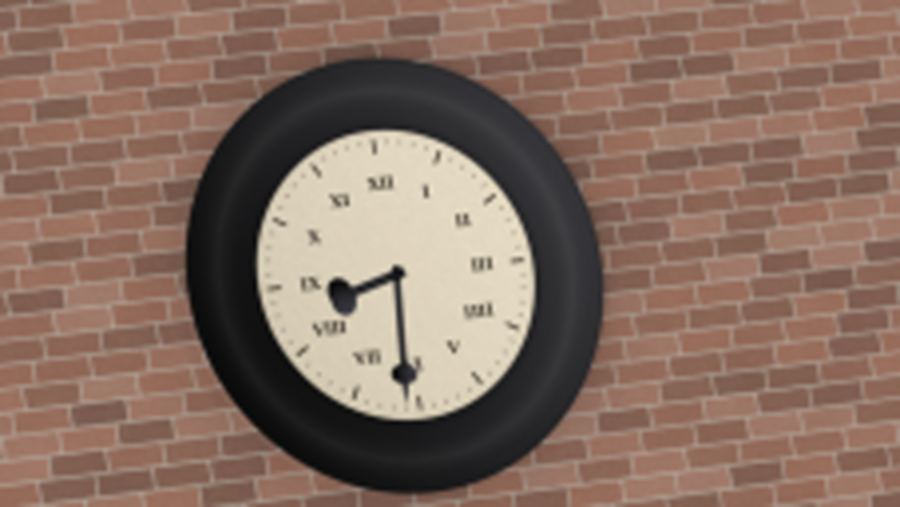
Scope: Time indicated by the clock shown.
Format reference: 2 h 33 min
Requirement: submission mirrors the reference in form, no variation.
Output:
8 h 31 min
